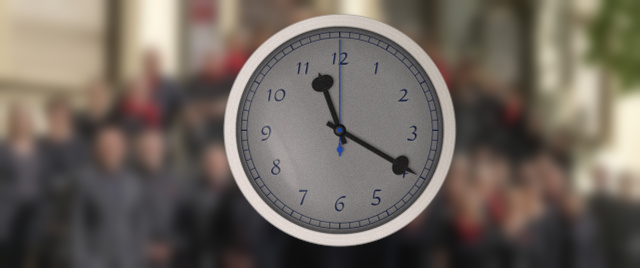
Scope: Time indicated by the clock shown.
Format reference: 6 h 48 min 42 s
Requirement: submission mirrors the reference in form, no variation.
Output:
11 h 20 min 00 s
